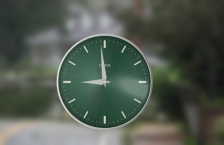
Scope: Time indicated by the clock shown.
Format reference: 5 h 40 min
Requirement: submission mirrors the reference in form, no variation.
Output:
8 h 59 min
